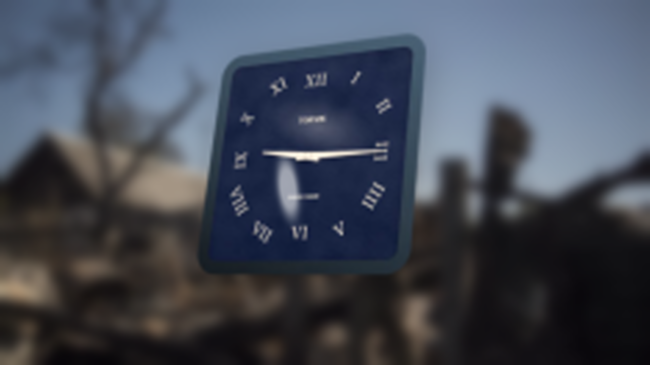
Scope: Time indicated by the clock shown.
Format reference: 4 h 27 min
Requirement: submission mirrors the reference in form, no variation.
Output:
9 h 15 min
